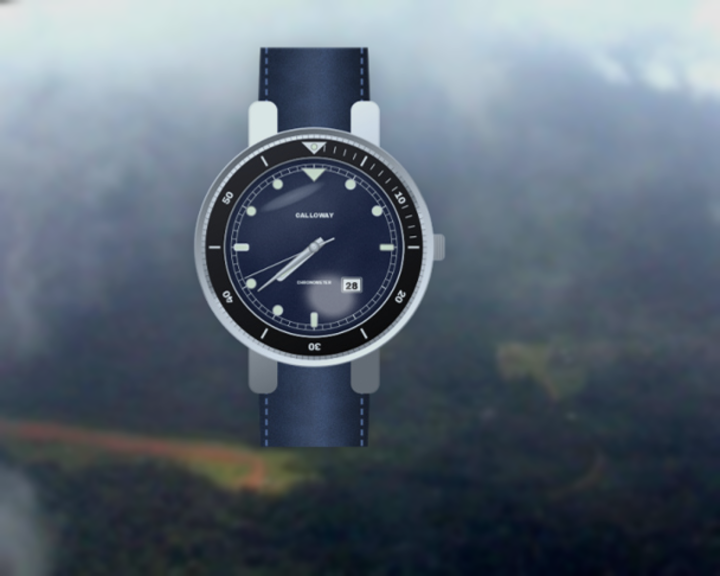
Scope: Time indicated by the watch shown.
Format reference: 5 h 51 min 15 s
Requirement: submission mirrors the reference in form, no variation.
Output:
7 h 38 min 41 s
